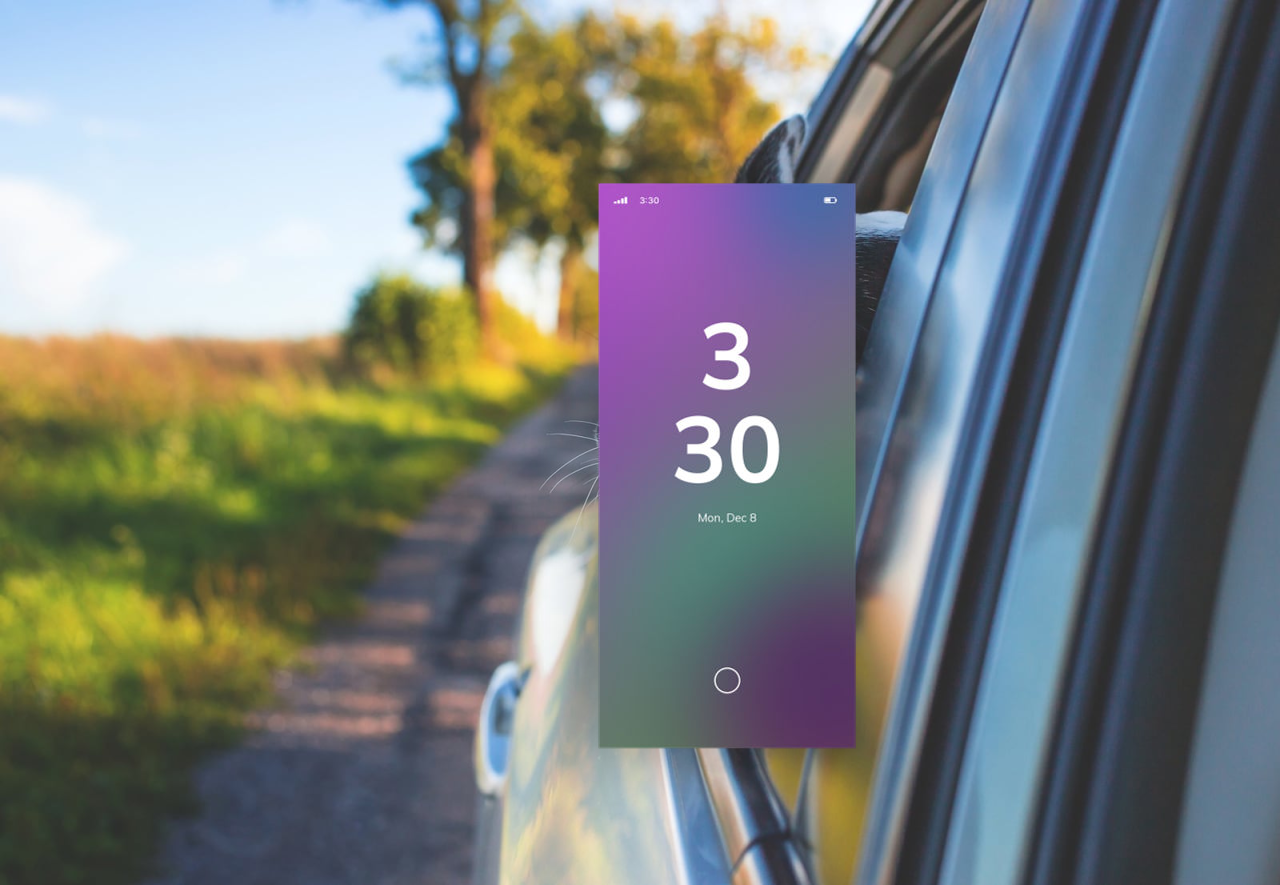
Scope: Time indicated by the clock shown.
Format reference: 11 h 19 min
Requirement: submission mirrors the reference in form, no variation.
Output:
3 h 30 min
